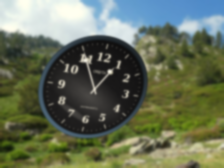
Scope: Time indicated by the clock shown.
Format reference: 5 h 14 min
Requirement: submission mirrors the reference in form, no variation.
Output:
12 h 55 min
